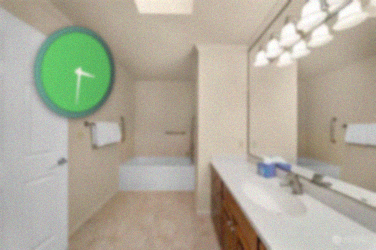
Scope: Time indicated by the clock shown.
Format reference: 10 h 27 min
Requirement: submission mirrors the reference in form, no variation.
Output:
3 h 31 min
